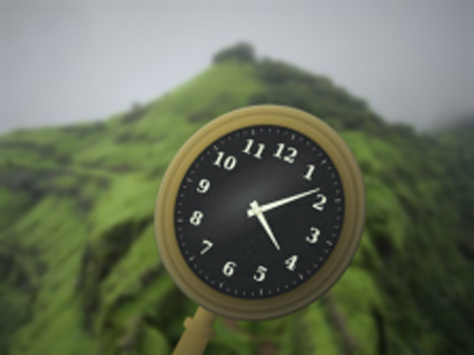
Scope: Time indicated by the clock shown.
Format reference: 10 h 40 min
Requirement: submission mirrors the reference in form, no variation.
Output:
4 h 08 min
